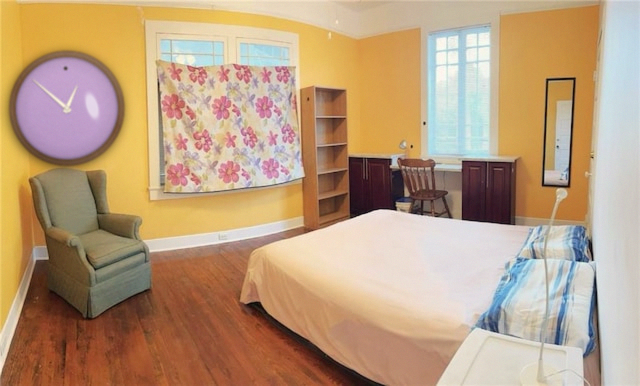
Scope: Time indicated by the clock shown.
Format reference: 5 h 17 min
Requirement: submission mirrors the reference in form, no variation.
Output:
12 h 52 min
